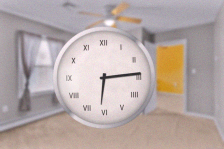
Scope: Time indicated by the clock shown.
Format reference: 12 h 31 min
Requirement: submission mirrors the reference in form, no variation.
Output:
6 h 14 min
